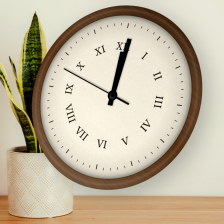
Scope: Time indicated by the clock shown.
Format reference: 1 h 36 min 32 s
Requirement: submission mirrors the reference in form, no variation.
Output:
12 h 00 min 48 s
